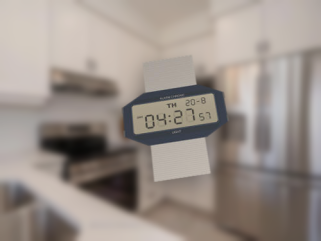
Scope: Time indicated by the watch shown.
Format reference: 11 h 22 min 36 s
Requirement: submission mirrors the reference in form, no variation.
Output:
4 h 27 min 57 s
